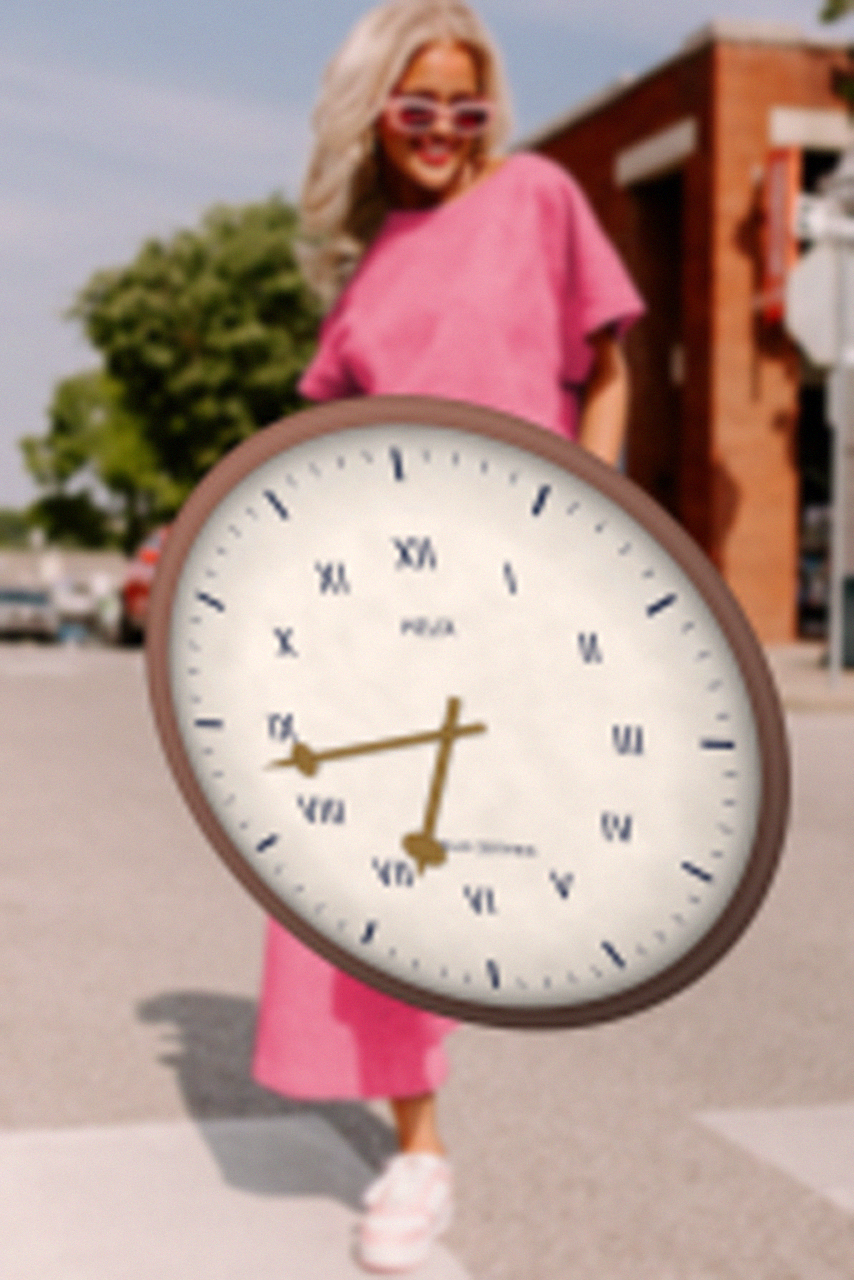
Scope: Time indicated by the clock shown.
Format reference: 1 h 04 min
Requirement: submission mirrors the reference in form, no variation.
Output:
6 h 43 min
